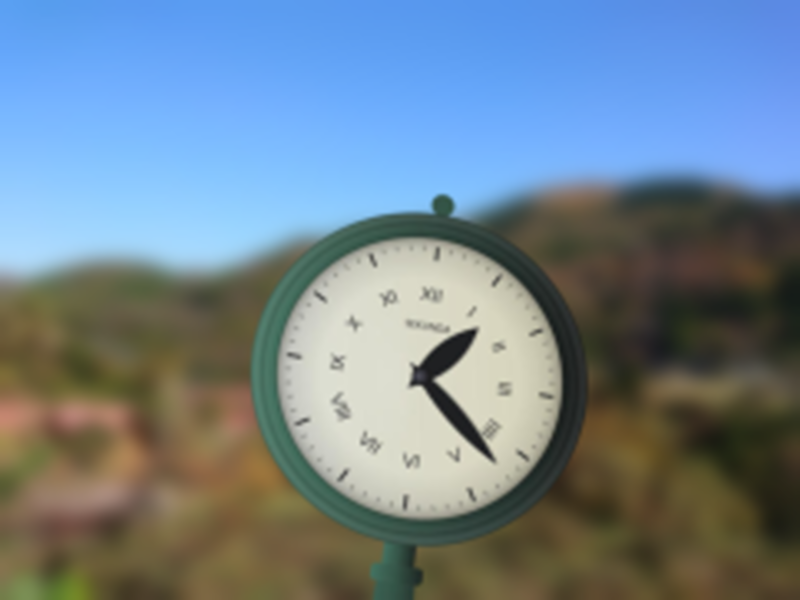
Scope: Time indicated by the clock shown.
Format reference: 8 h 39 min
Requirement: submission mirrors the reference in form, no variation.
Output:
1 h 22 min
